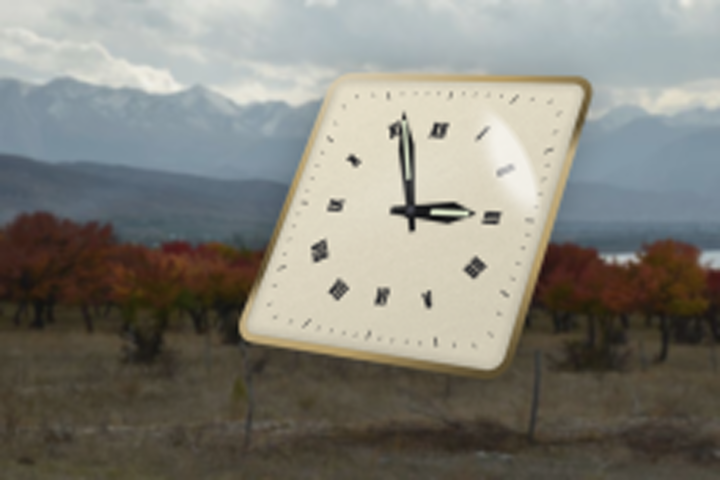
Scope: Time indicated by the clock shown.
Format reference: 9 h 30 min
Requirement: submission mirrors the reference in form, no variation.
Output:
2 h 56 min
